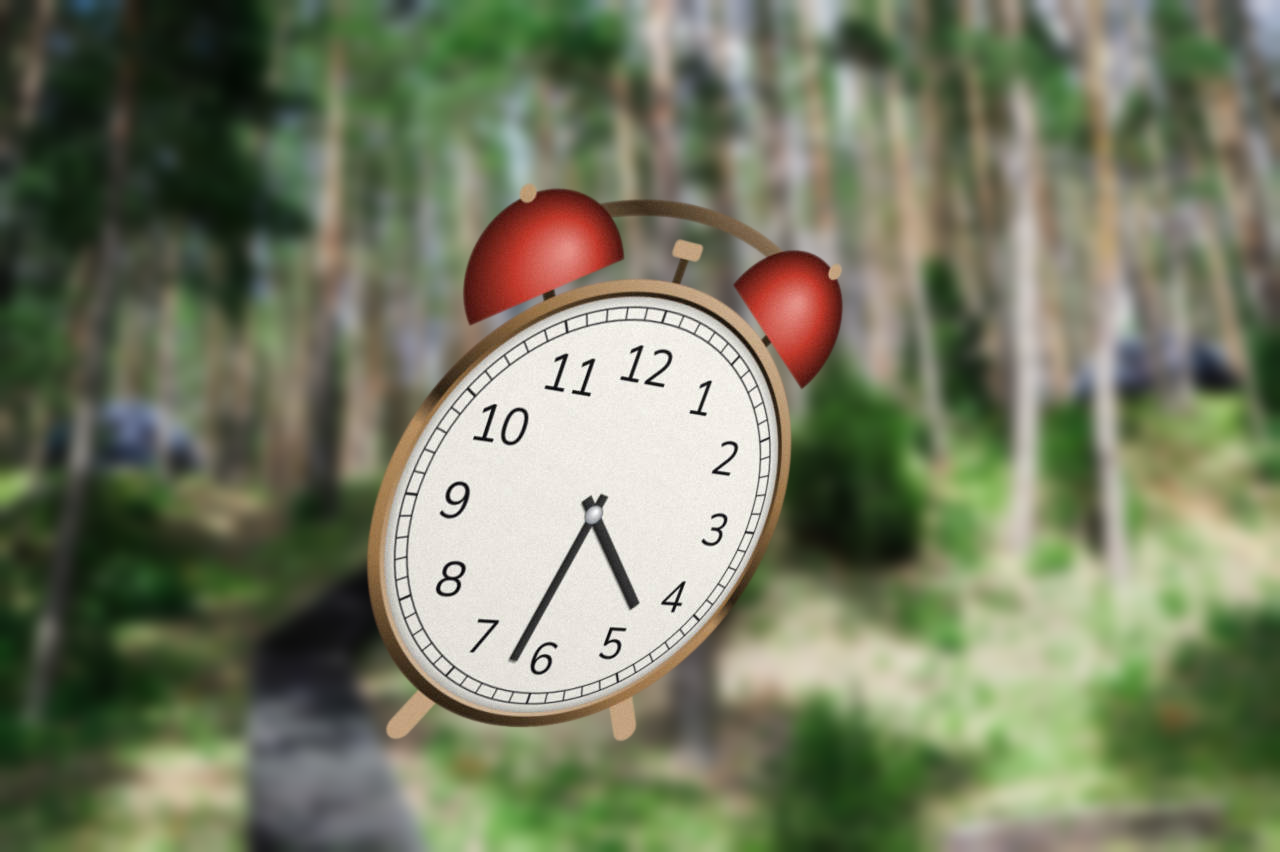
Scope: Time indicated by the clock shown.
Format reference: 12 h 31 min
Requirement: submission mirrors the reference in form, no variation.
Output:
4 h 32 min
